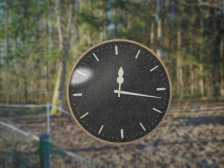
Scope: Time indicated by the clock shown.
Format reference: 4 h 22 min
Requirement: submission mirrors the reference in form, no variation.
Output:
12 h 17 min
